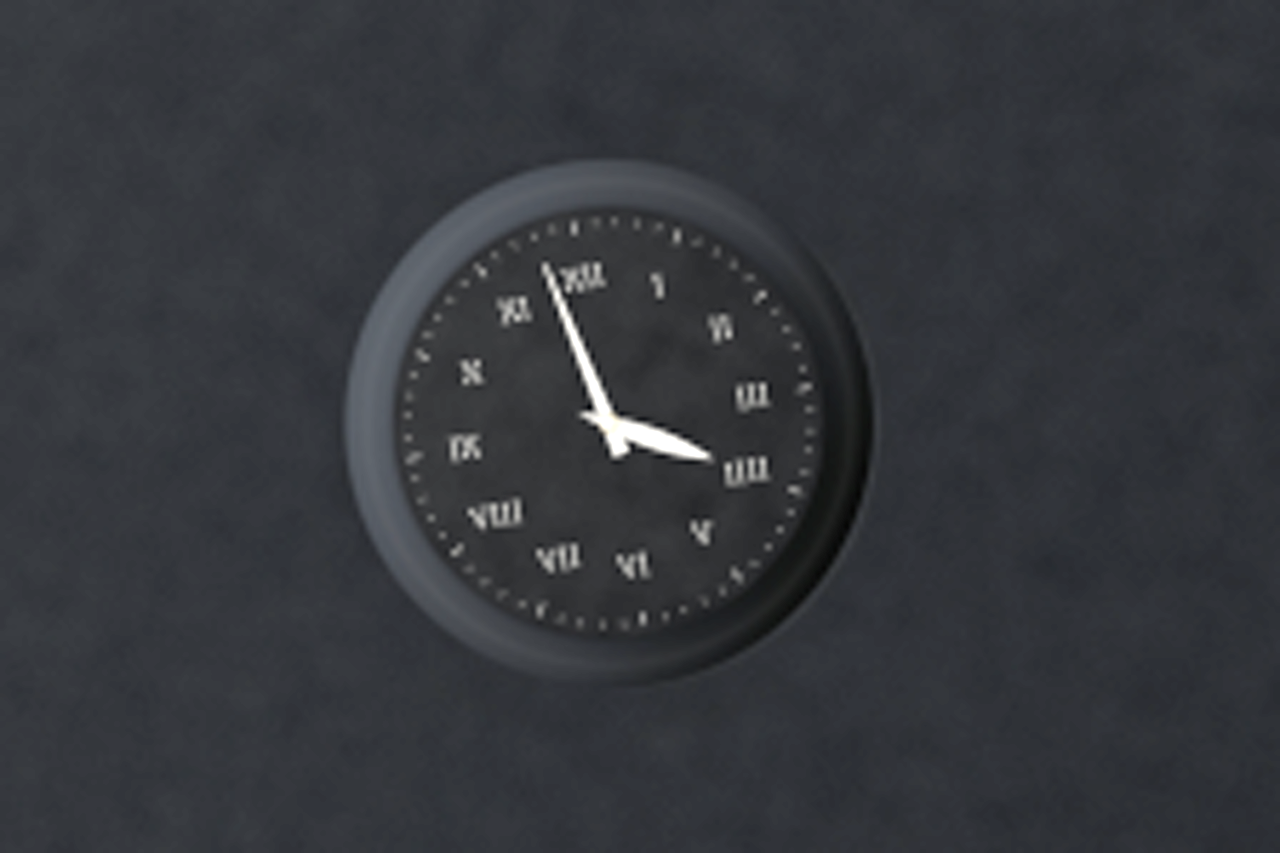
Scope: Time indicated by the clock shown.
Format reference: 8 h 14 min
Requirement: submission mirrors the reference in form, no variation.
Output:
3 h 58 min
